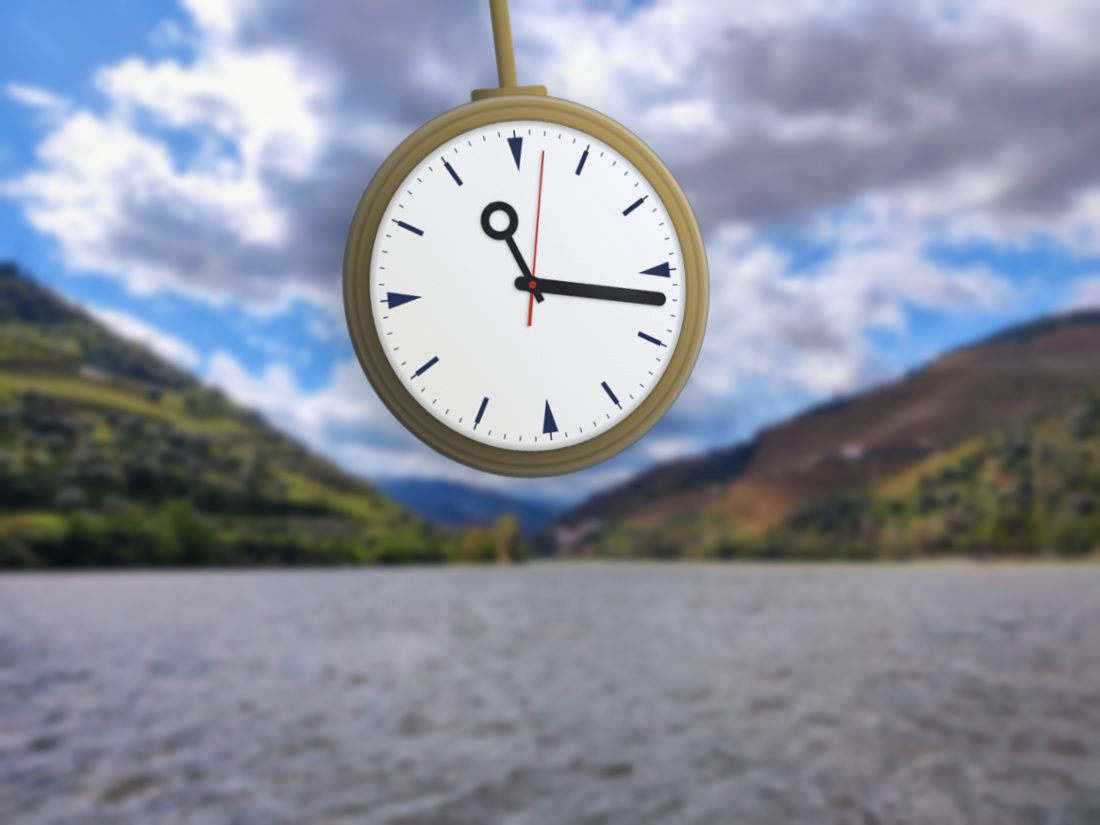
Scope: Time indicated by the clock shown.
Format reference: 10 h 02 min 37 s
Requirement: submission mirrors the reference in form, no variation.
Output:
11 h 17 min 02 s
